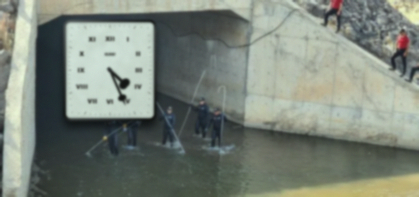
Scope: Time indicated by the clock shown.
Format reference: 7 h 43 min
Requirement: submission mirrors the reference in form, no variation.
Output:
4 h 26 min
